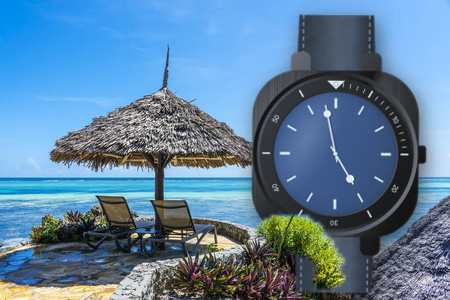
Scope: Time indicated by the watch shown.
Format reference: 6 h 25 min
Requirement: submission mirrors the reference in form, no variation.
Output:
4 h 58 min
